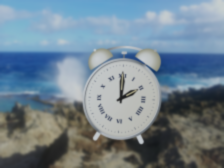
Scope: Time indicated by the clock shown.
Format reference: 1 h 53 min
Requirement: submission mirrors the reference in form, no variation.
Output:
2 h 00 min
